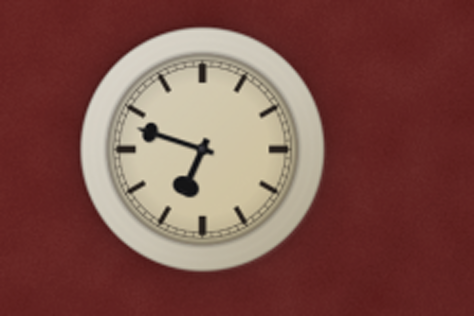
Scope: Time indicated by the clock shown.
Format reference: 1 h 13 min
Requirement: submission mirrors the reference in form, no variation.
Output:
6 h 48 min
